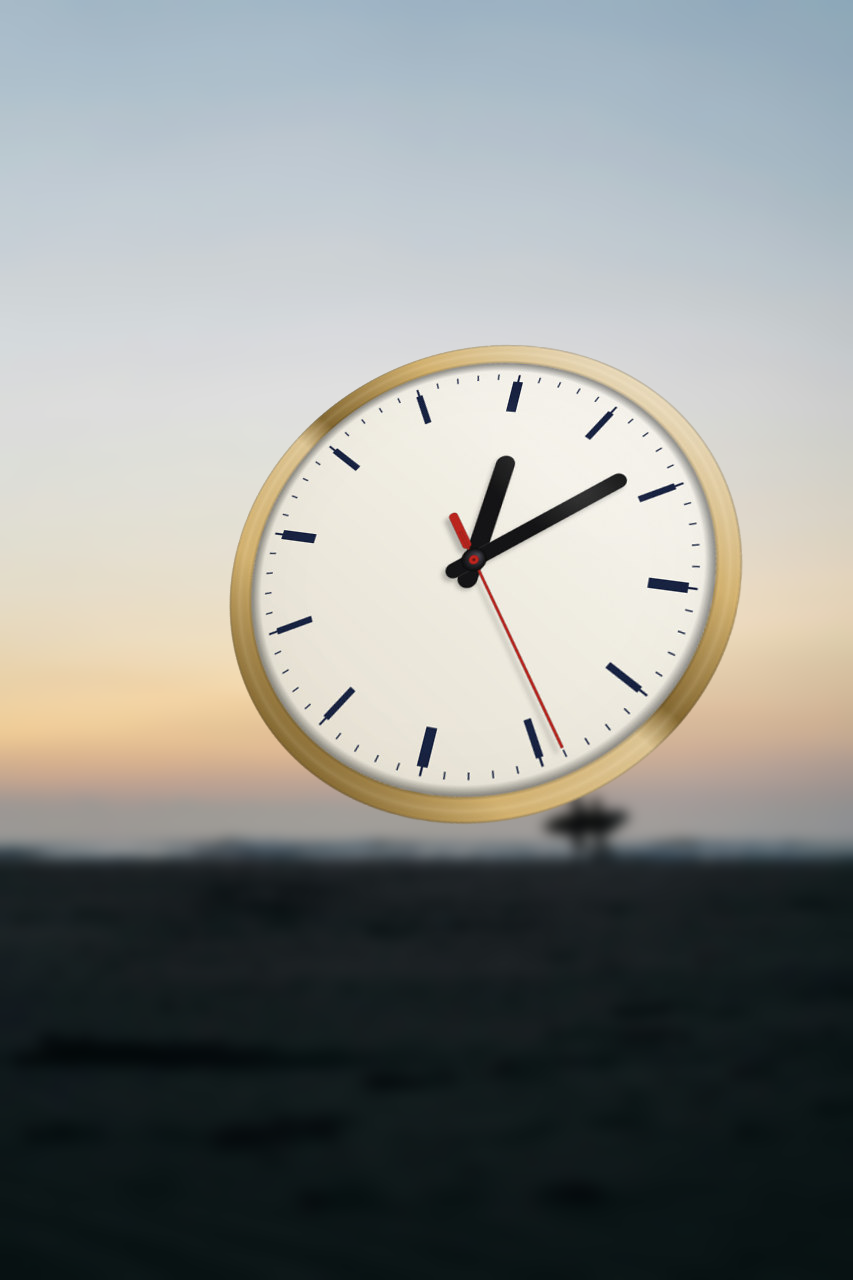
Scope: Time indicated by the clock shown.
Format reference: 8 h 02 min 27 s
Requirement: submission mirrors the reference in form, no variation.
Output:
12 h 08 min 24 s
